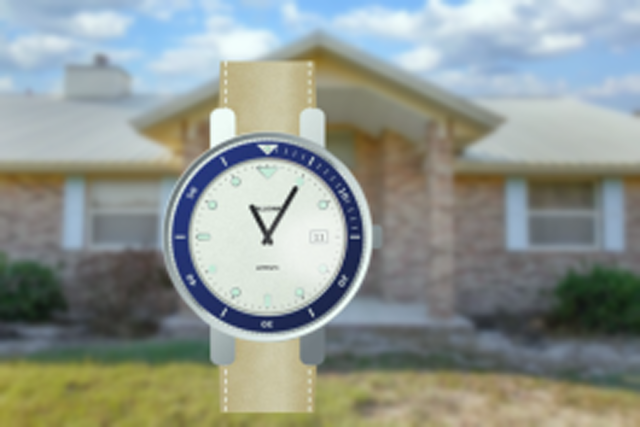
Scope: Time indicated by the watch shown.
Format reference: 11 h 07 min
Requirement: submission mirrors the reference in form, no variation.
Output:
11 h 05 min
